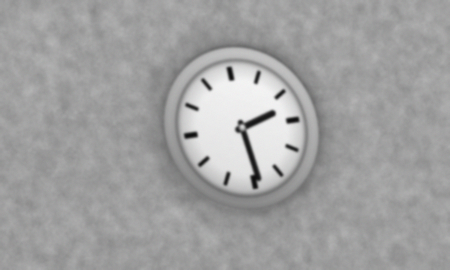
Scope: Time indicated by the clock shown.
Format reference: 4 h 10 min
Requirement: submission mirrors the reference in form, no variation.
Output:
2 h 29 min
